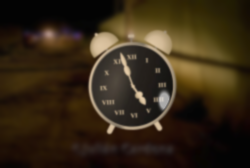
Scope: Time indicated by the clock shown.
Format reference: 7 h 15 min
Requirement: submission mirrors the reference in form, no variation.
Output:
4 h 57 min
